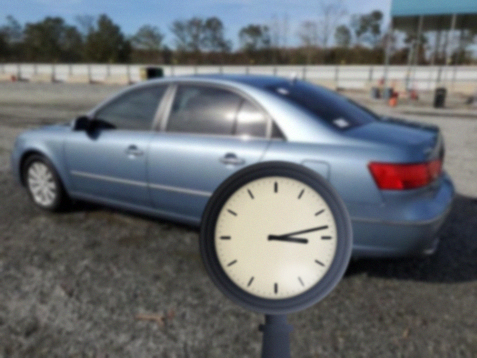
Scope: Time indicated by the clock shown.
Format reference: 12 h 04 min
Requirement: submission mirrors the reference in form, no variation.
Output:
3 h 13 min
